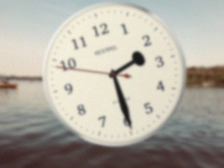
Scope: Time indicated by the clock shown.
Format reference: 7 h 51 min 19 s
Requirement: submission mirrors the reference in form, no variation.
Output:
2 h 29 min 49 s
